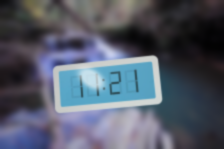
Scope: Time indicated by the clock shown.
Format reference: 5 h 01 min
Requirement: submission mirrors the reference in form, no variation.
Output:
11 h 21 min
